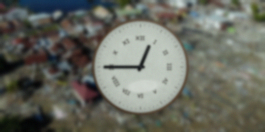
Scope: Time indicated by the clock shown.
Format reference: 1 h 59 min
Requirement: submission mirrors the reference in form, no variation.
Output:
12 h 45 min
